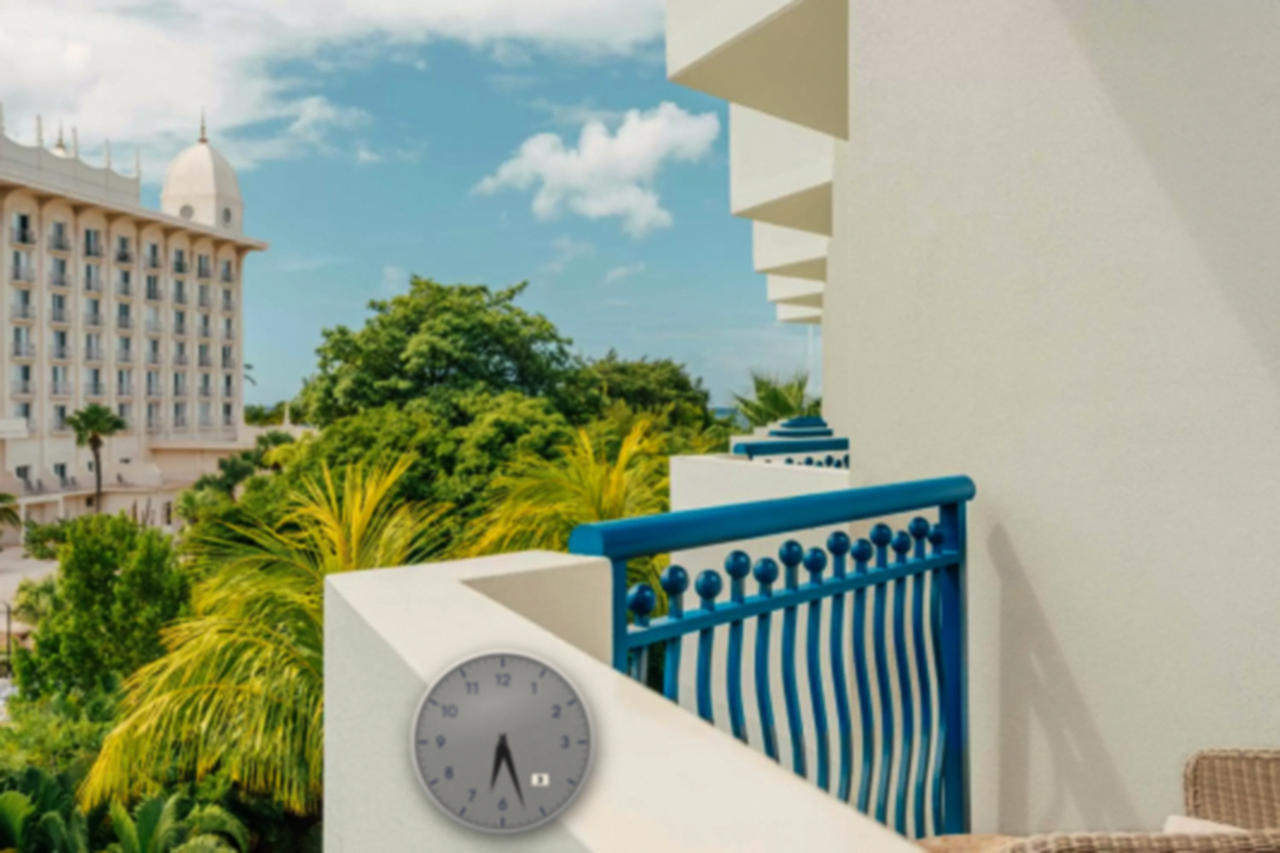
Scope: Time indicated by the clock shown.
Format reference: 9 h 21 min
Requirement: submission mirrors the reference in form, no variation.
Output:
6 h 27 min
